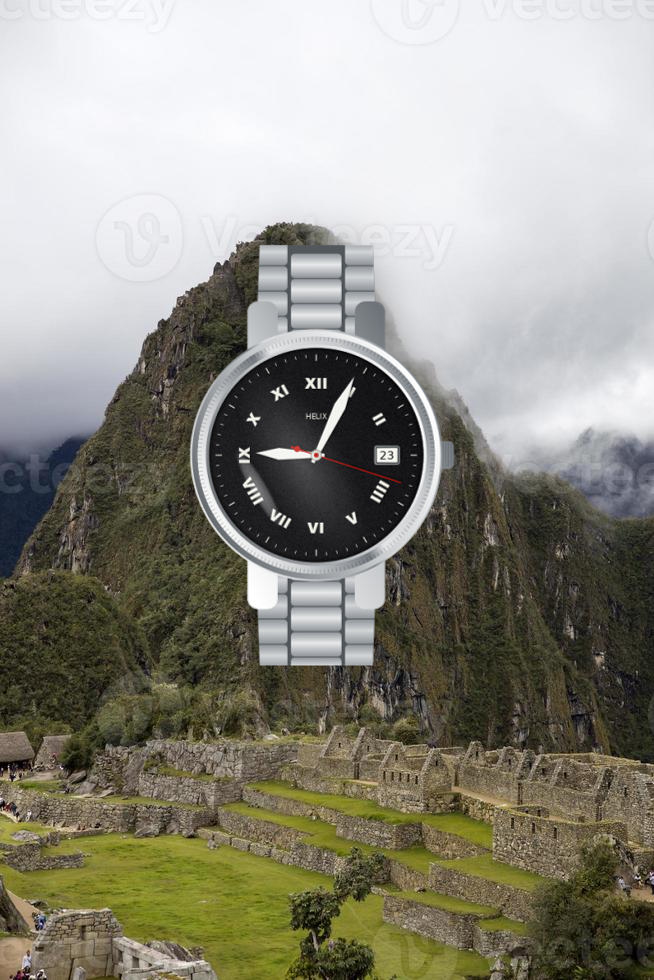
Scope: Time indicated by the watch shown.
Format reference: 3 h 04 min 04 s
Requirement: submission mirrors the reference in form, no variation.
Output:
9 h 04 min 18 s
